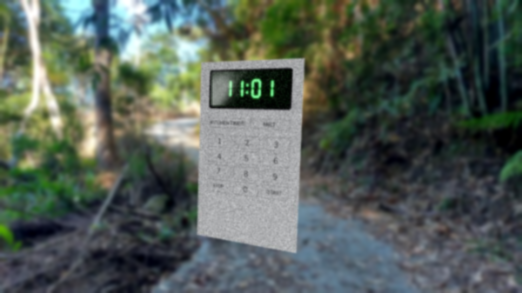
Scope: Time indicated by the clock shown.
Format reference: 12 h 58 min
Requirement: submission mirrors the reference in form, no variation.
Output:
11 h 01 min
